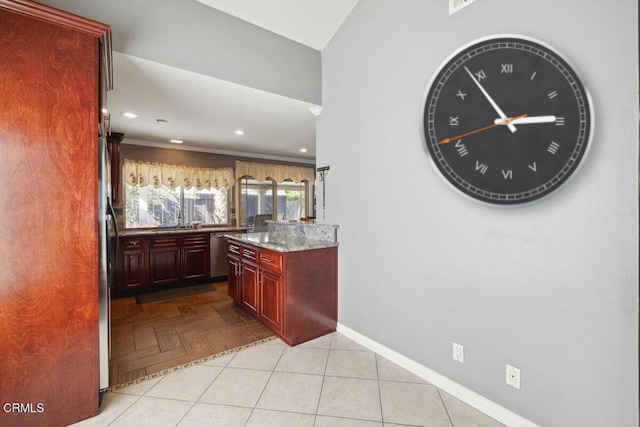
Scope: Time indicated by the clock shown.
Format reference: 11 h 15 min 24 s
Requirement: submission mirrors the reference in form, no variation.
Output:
2 h 53 min 42 s
